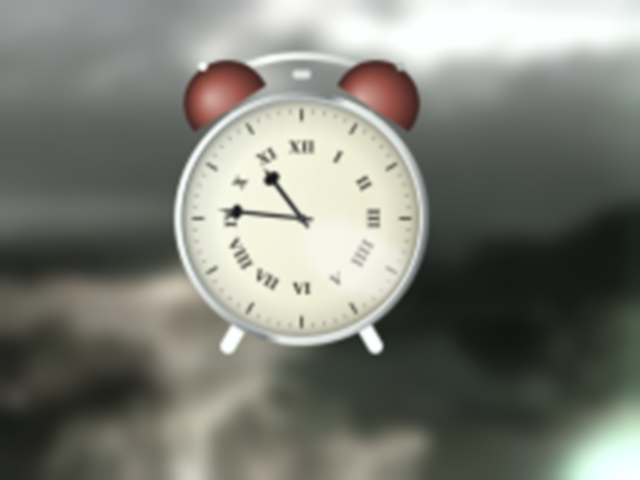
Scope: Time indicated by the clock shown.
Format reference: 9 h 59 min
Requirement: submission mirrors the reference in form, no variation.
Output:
10 h 46 min
